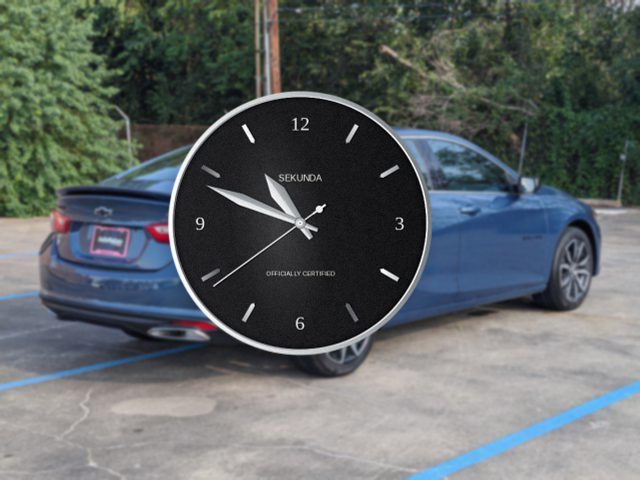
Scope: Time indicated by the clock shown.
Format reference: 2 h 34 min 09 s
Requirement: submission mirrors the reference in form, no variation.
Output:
10 h 48 min 39 s
